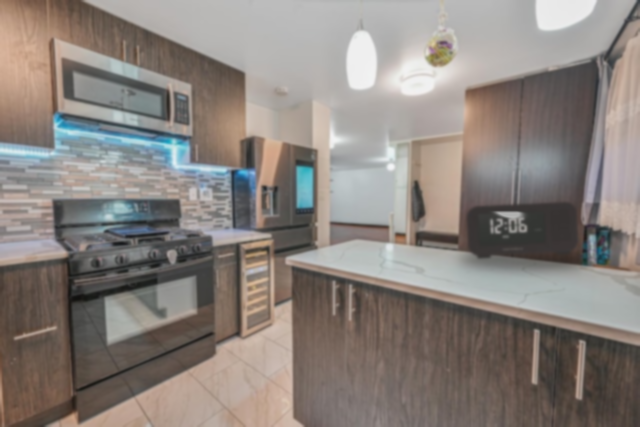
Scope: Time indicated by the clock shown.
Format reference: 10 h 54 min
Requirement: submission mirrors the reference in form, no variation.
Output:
12 h 06 min
